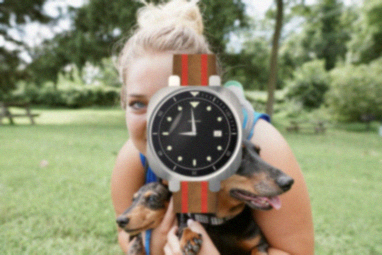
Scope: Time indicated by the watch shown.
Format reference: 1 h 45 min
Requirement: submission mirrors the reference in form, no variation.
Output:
8 h 59 min
